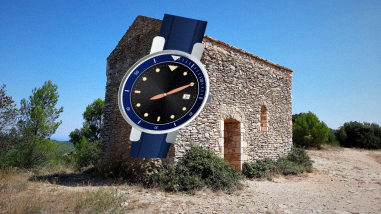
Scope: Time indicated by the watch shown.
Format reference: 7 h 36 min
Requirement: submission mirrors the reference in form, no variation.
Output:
8 h 10 min
